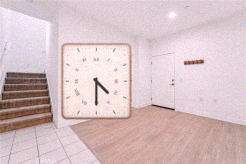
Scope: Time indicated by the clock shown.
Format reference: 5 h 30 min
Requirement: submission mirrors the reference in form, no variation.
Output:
4 h 30 min
